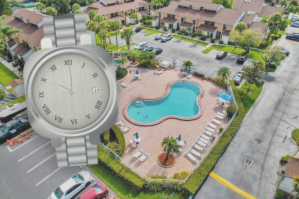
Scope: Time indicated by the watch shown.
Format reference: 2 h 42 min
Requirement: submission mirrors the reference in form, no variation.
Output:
10 h 00 min
